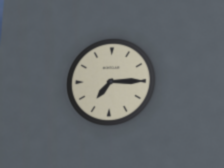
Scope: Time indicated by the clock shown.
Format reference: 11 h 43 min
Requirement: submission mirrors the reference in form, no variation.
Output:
7 h 15 min
